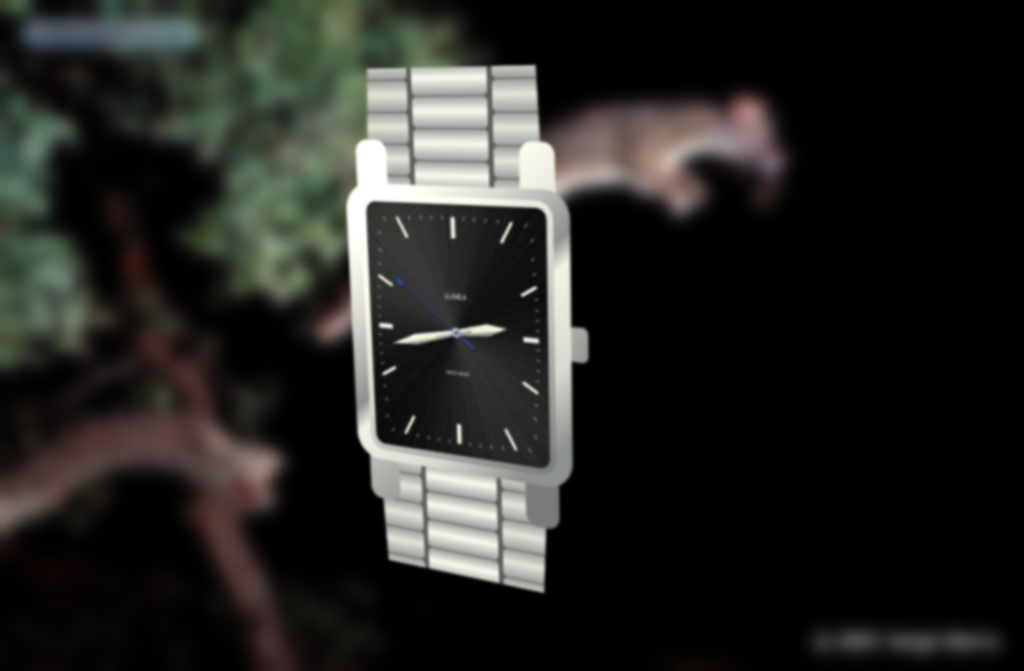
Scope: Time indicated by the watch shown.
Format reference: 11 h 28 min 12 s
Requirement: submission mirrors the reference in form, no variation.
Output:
2 h 42 min 51 s
